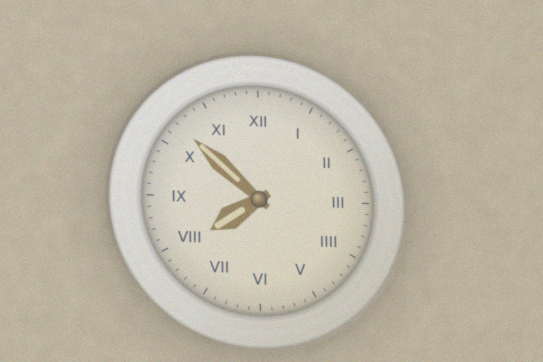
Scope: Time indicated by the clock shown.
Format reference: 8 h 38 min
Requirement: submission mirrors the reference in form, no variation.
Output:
7 h 52 min
